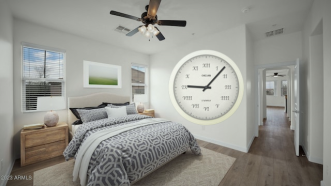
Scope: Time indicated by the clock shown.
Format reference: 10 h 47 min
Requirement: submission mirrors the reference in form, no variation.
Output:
9 h 07 min
